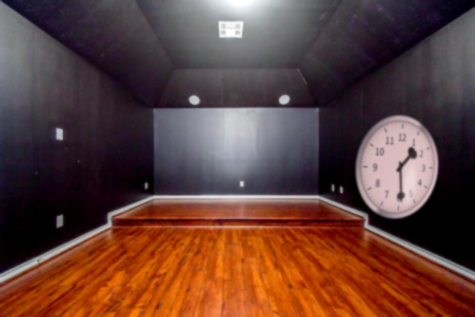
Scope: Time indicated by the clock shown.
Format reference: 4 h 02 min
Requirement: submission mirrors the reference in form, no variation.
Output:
1 h 29 min
